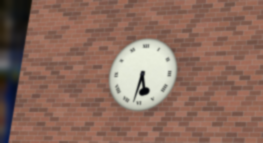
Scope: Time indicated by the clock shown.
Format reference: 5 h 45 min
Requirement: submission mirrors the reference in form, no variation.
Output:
5 h 32 min
